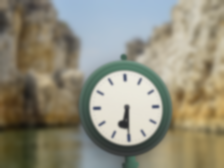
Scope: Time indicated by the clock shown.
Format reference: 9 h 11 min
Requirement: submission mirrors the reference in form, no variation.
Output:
6 h 30 min
